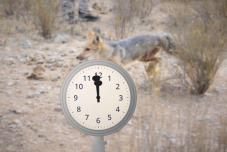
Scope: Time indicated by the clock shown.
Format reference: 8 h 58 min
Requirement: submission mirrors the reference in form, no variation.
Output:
11 h 59 min
